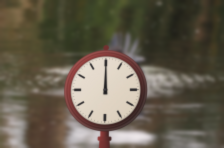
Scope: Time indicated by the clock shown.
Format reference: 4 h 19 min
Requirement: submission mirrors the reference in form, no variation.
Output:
12 h 00 min
